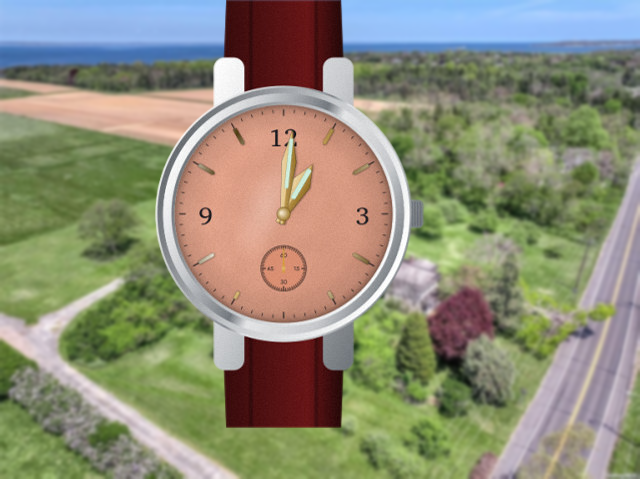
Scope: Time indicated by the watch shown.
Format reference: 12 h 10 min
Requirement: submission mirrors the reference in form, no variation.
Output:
1 h 01 min
